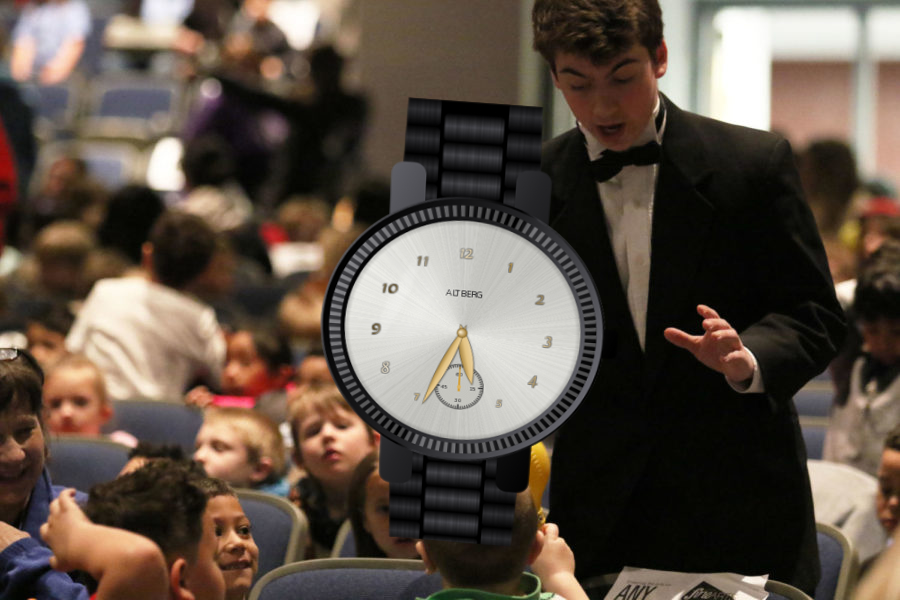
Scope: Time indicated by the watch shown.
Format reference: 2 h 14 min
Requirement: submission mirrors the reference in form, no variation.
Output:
5 h 34 min
